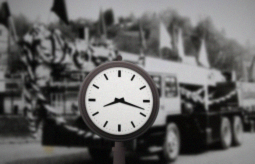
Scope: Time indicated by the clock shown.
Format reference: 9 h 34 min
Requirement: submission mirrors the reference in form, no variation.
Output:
8 h 18 min
